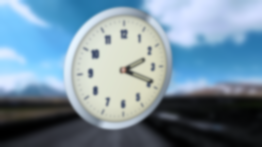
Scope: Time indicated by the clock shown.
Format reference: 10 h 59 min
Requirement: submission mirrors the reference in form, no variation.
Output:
2 h 19 min
